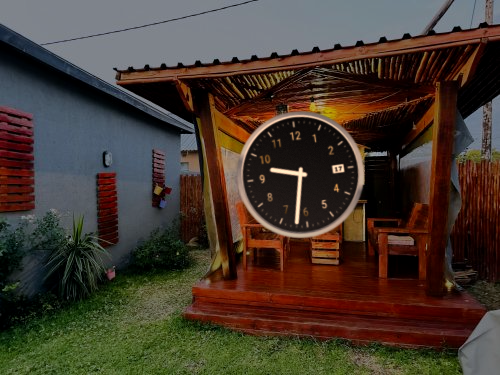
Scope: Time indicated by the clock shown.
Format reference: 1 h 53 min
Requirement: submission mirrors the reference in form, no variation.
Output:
9 h 32 min
